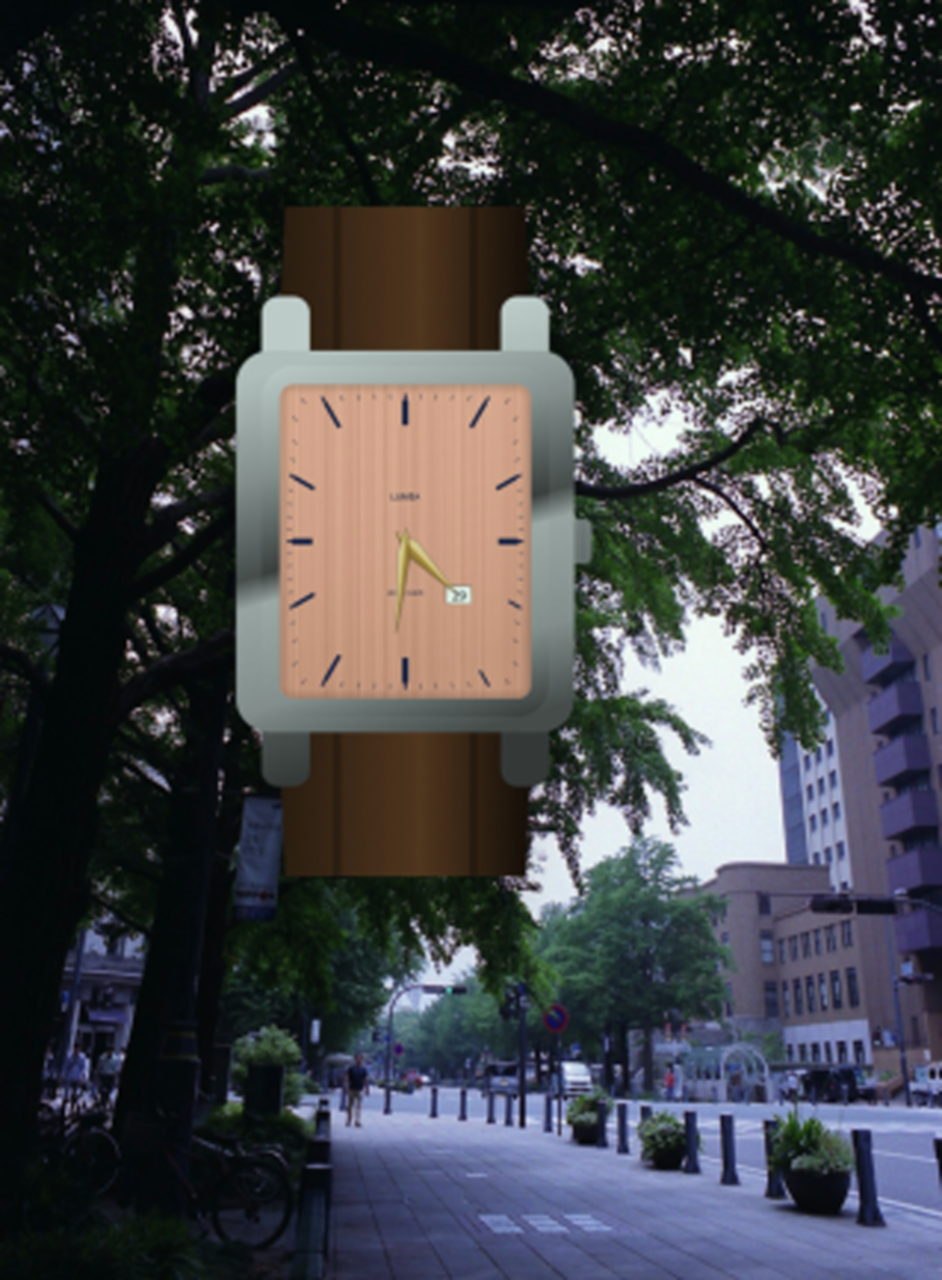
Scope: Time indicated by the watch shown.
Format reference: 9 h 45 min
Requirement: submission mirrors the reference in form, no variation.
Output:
4 h 31 min
